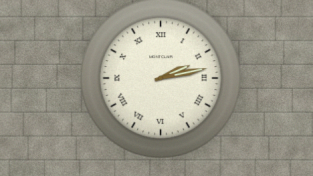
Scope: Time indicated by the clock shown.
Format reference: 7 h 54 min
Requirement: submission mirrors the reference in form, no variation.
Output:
2 h 13 min
